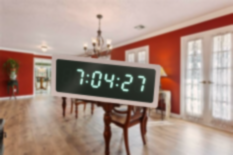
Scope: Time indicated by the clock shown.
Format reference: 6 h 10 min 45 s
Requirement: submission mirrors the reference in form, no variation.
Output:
7 h 04 min 27 s
